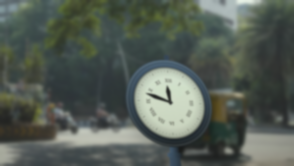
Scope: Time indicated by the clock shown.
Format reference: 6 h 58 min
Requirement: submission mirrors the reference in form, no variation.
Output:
11 h 48 min
